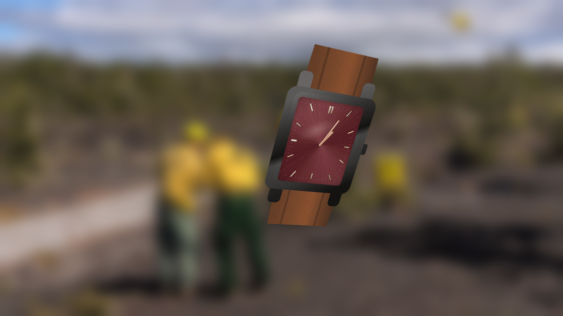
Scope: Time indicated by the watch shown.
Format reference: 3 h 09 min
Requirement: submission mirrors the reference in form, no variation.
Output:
1 h 04 min
